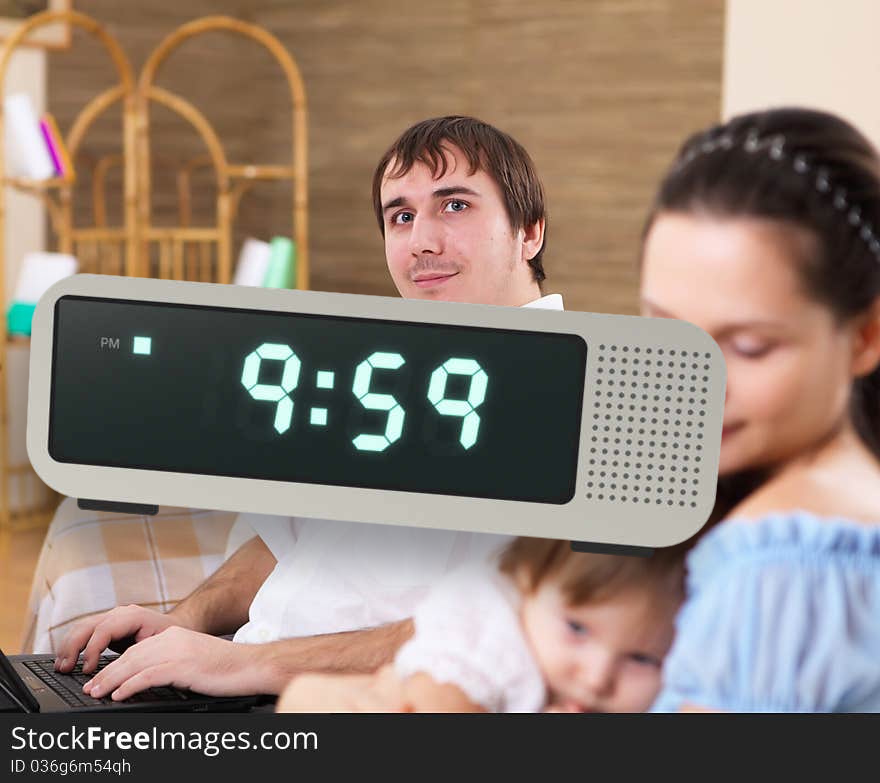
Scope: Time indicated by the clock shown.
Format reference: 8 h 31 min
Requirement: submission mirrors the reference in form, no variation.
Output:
9 h 59 min
